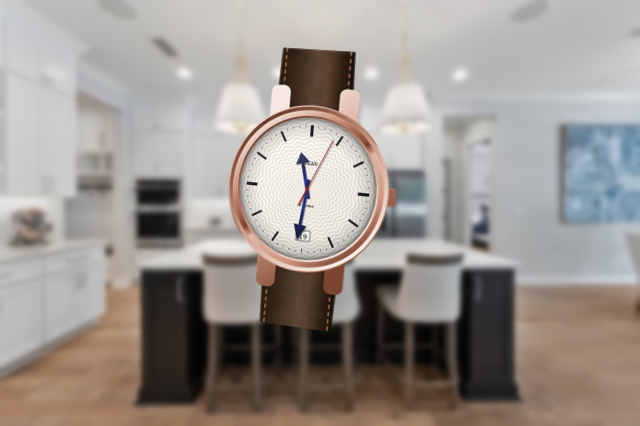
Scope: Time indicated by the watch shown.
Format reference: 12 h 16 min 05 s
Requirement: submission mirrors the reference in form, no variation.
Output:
11 h 31 min 04 s
